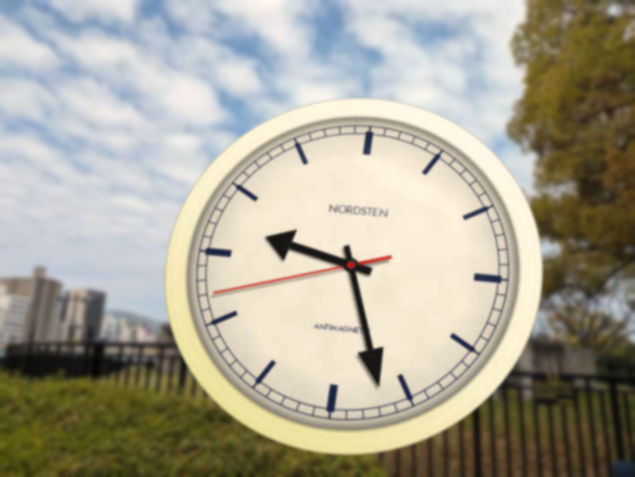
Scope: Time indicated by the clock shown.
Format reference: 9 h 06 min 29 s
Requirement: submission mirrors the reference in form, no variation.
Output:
9 h 26 min 42 s
